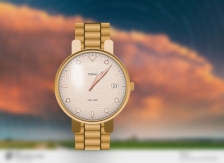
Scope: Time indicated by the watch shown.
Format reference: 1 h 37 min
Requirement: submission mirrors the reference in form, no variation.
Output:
1 h 07 min
